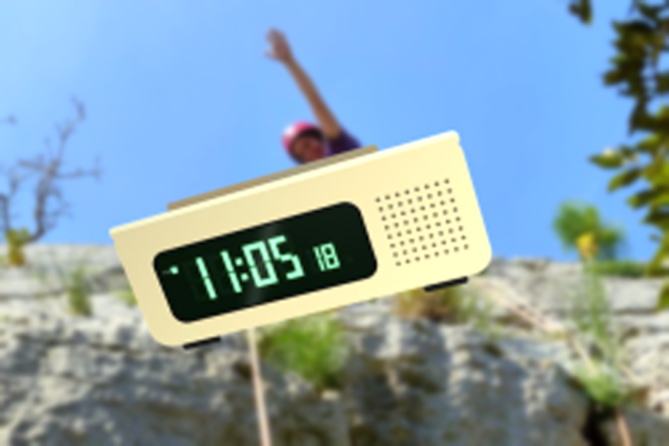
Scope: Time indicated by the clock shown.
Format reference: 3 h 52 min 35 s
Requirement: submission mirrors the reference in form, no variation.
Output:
11 h 05 min 18 s
